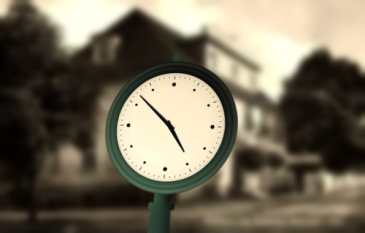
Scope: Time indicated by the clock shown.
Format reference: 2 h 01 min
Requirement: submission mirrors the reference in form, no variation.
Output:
4 h 52 min
